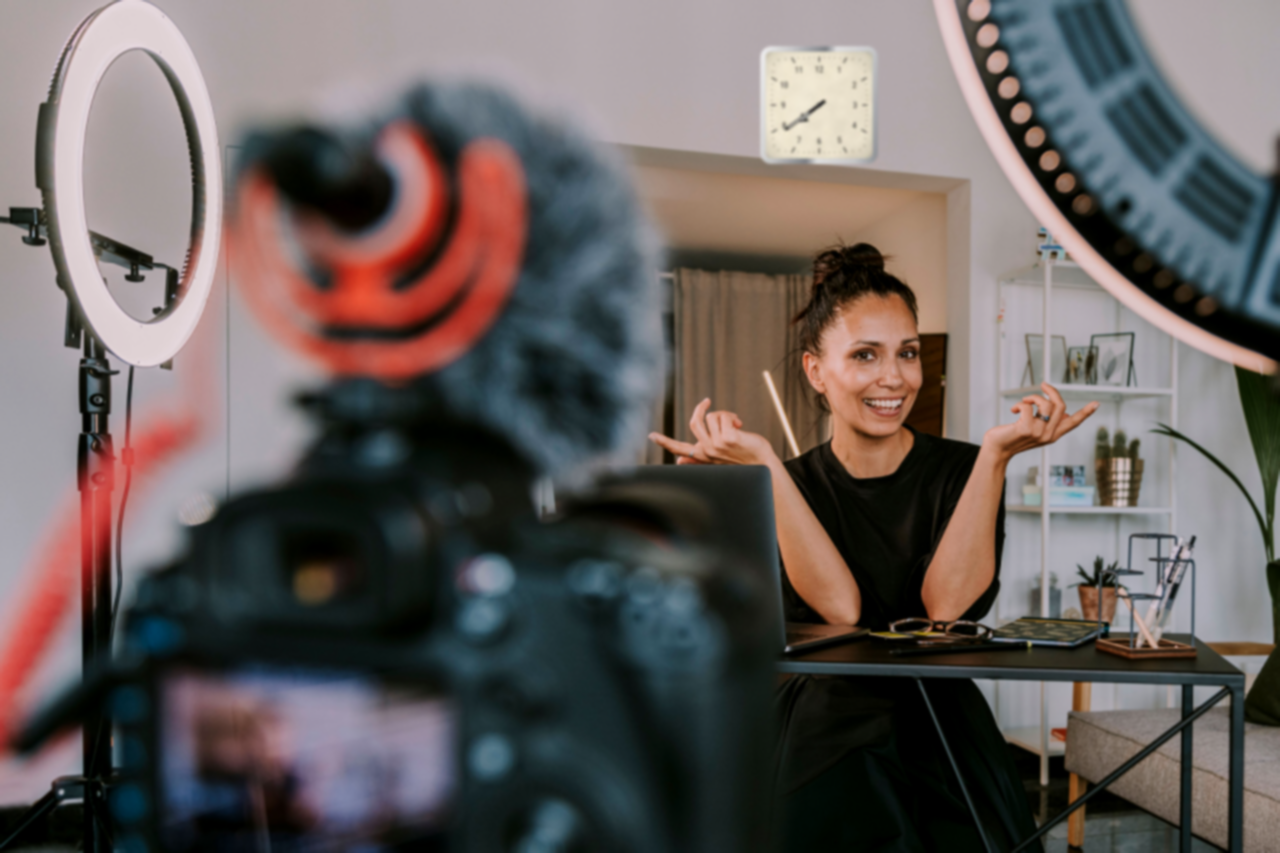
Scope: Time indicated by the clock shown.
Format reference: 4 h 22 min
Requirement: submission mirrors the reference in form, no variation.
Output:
7 h 39 min
